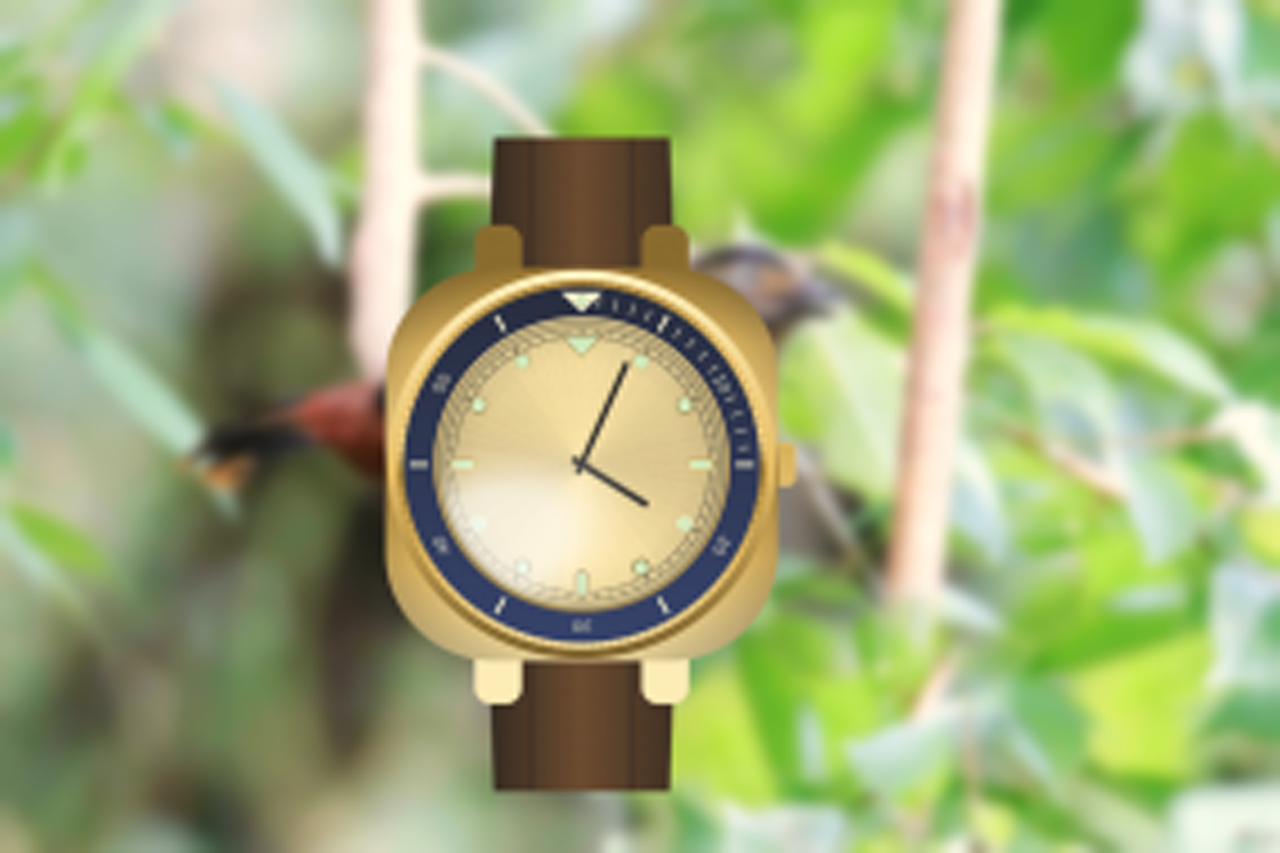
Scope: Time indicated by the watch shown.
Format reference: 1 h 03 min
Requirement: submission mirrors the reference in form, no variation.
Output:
4 h 04 min
